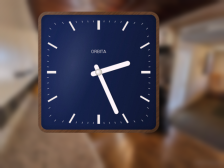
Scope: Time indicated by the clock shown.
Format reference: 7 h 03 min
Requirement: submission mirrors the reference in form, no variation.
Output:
2 h 26 min
